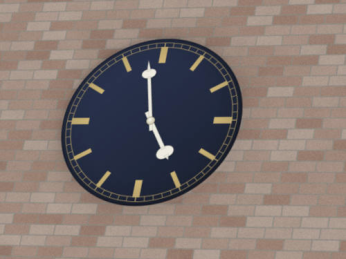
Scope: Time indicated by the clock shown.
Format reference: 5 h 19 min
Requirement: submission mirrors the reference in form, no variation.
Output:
4 h 58 min
